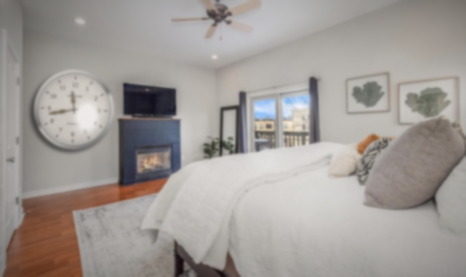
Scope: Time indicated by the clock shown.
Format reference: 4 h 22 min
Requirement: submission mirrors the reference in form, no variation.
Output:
11 h 43 min
